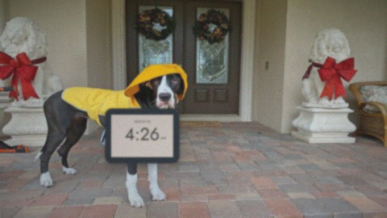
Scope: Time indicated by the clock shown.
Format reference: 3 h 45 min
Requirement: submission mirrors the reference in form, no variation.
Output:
4 h 26 min
